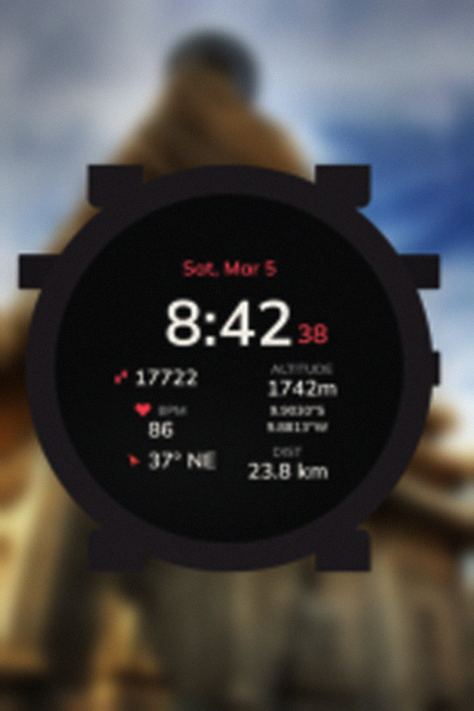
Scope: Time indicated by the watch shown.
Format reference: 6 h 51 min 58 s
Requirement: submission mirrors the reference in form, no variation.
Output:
8 h 42 min 38 s
